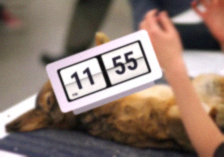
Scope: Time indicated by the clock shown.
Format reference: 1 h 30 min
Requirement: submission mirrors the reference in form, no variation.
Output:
11 h 55 min
